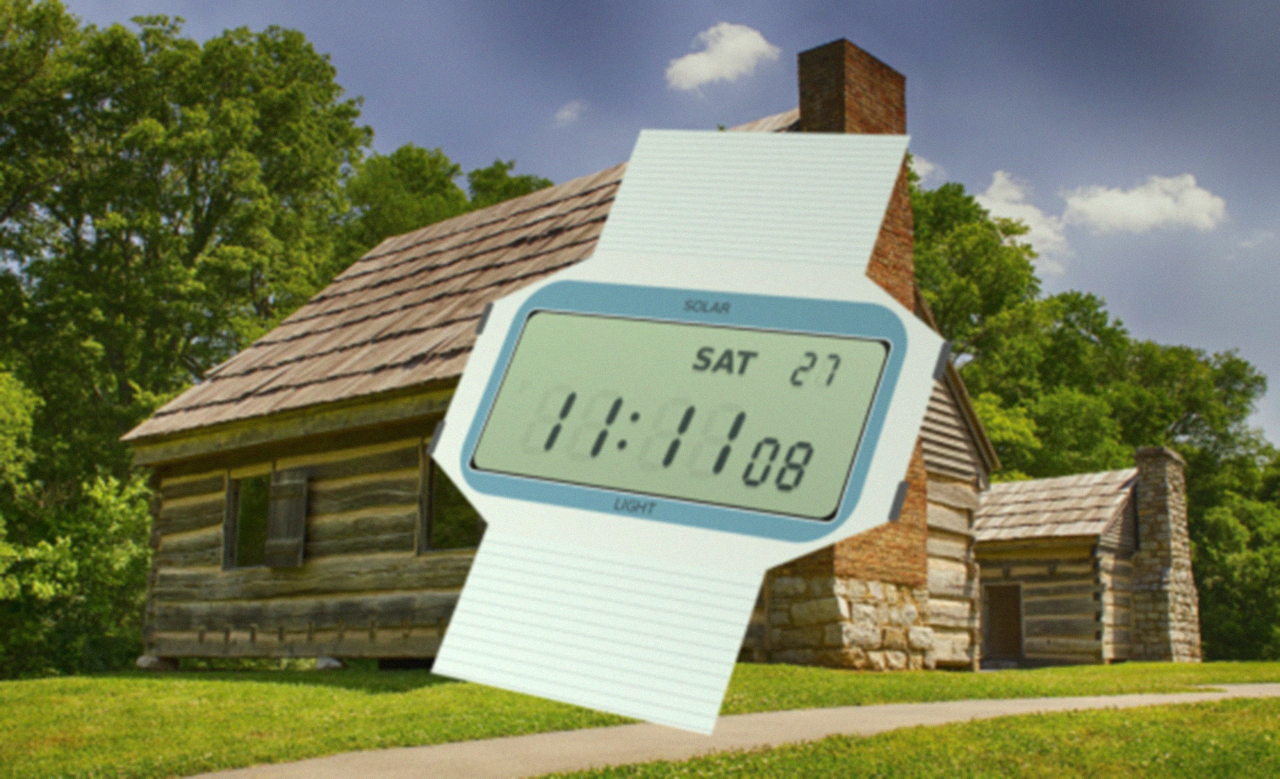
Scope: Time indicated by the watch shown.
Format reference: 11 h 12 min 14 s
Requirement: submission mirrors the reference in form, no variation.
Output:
11 h 11 min 08 s
